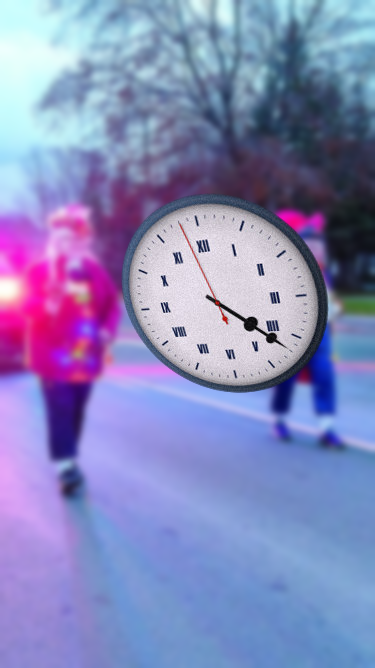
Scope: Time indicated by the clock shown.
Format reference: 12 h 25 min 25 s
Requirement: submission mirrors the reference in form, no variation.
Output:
4 h 21 min 58 s
